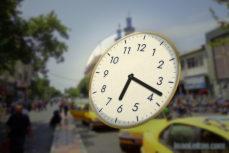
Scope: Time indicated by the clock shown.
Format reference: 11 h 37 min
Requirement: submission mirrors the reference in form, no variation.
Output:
6 h 18 min
